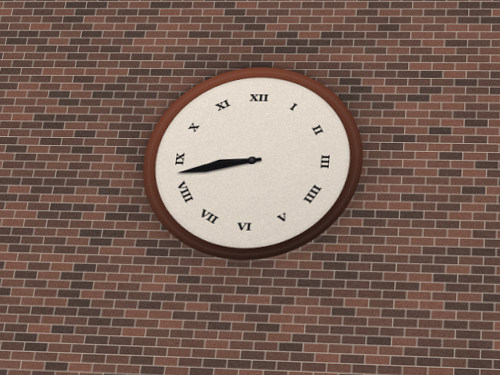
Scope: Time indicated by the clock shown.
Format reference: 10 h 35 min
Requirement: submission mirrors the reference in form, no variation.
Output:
8 h 43 min
